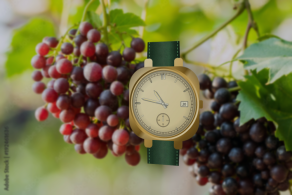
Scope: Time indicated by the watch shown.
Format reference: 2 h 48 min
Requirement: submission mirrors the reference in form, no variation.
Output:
10 h 47 min
